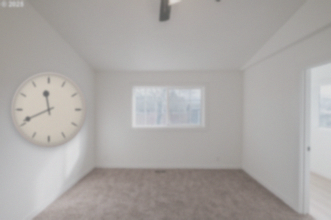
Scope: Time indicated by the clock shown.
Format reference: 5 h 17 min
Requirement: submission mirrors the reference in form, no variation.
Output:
11 h 41 min
